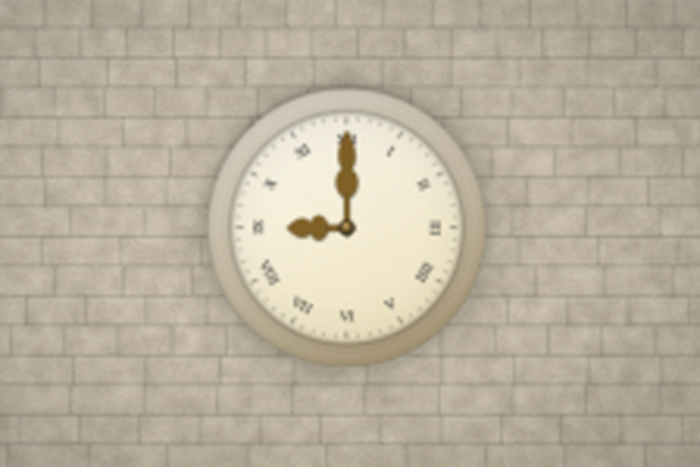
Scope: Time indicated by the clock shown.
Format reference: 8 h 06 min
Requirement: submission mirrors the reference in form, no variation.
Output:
9 h 00 min
